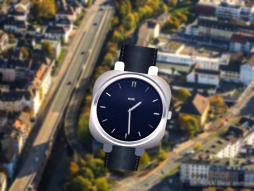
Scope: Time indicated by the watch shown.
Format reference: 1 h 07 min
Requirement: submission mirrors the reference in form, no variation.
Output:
1 h 29 min
